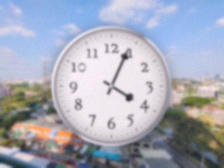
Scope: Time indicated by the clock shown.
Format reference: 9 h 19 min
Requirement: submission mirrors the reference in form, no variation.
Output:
4 h 04 min
